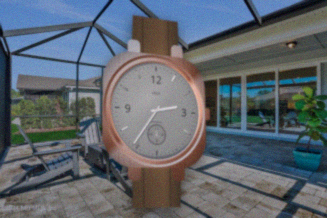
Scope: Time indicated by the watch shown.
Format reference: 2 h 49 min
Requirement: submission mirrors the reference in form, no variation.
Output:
2 h 36 min
